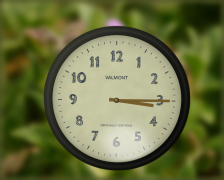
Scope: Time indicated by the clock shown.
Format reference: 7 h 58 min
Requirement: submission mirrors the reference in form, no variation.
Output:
3 h 15 min
